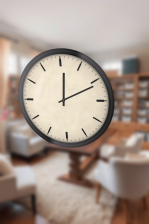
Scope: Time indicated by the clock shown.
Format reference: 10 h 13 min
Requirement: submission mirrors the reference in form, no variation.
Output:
12 h 11 min
